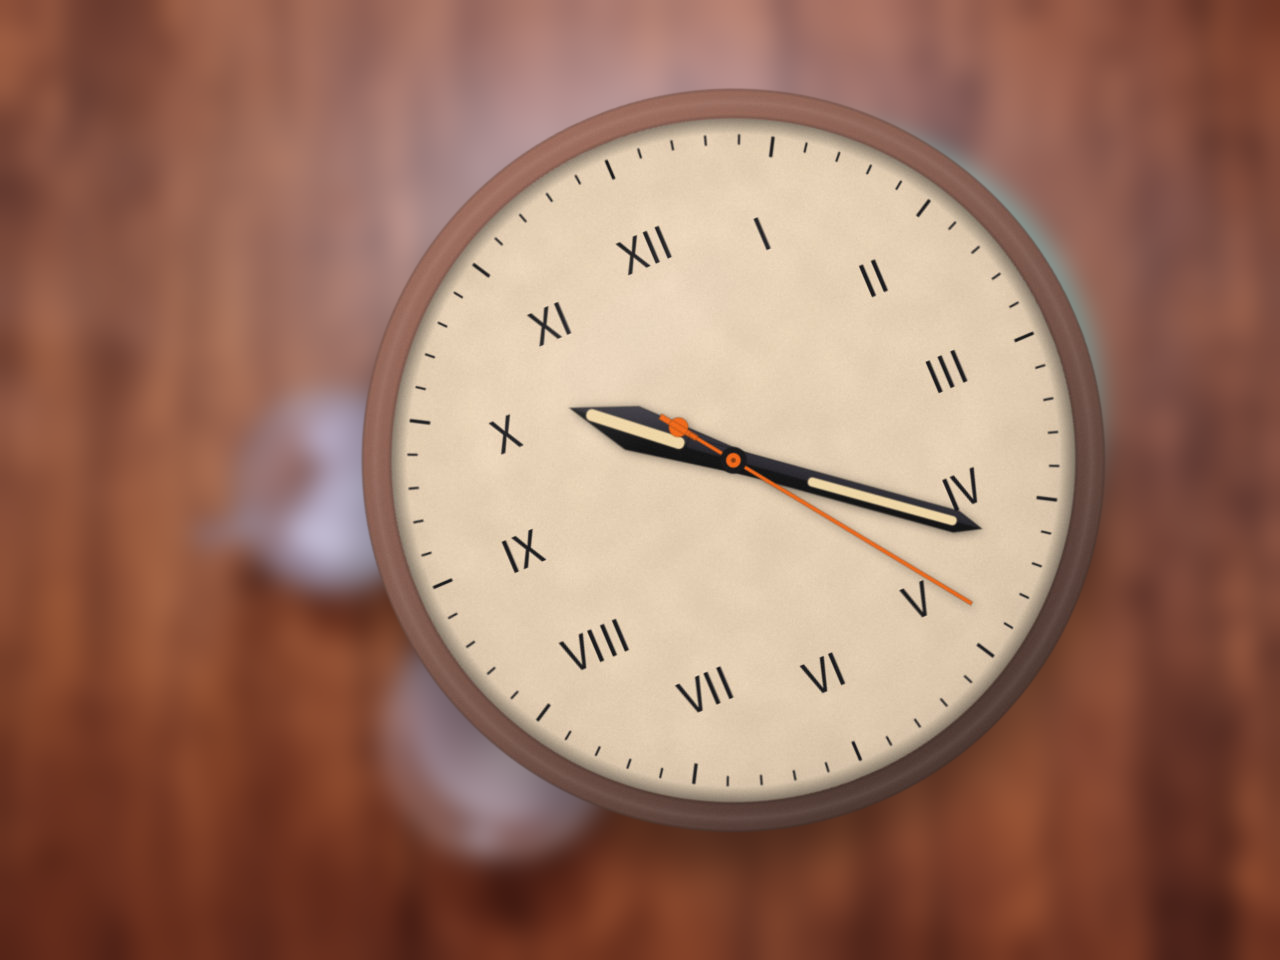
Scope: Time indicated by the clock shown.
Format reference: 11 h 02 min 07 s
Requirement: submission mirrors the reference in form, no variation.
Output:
10 h 21 min 24 s
